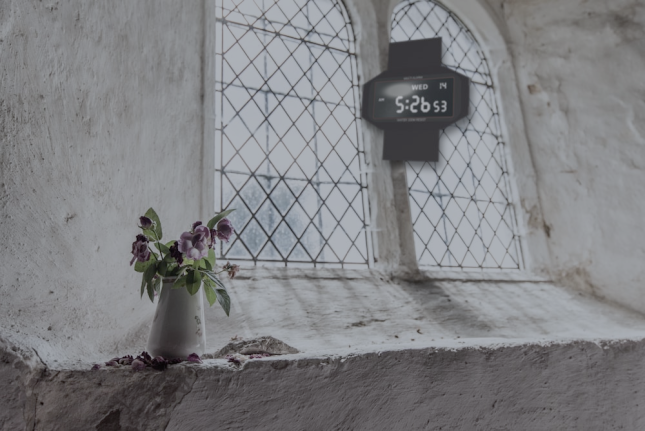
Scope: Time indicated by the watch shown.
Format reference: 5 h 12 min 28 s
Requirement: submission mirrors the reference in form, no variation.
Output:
5 h 26 min 53 s
